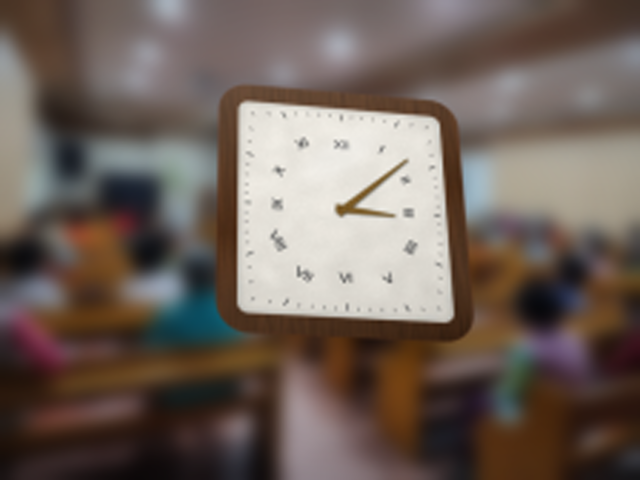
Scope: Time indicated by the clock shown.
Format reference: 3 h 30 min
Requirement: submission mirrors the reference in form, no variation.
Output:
3 h 08 min
